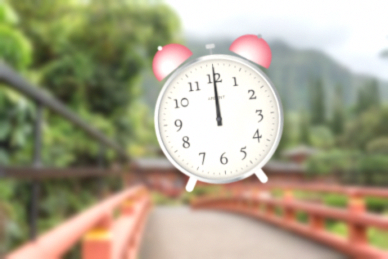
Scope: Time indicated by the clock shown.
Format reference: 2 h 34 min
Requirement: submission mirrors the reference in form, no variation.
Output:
12 h 00 min
